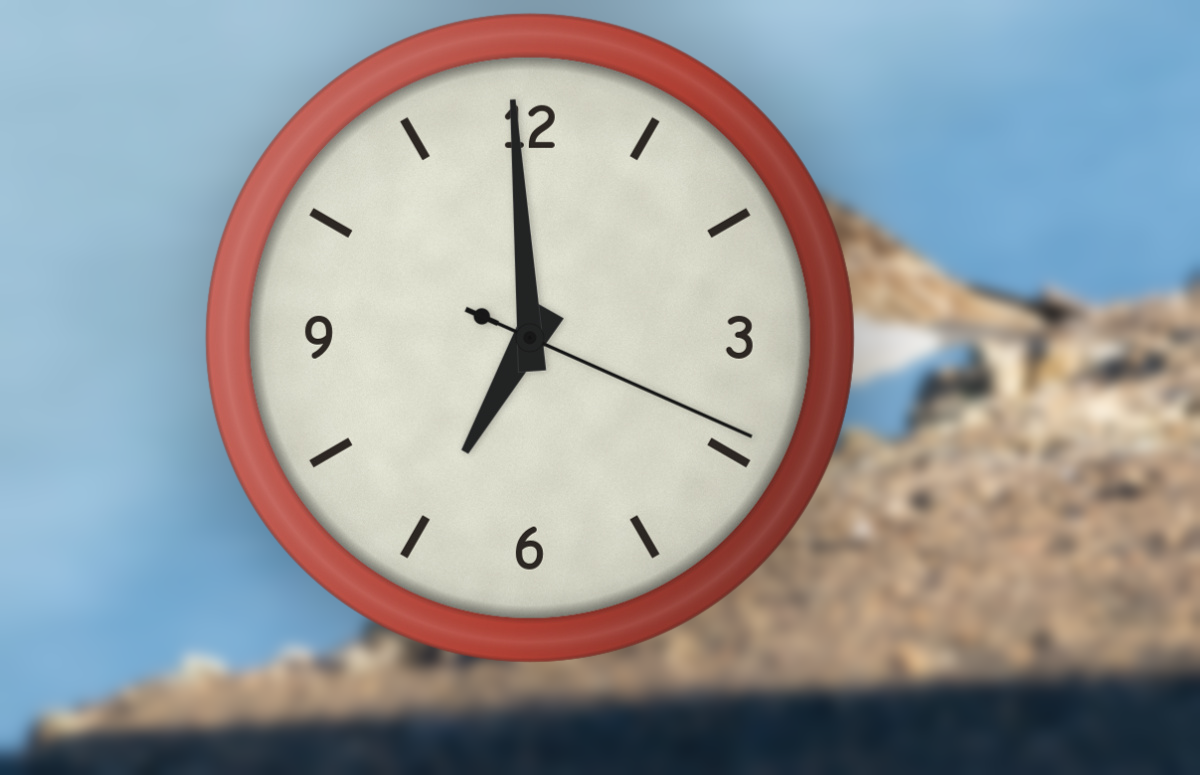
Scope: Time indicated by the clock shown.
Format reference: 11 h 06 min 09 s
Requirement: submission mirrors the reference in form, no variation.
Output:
6 h 59 min 19 s
